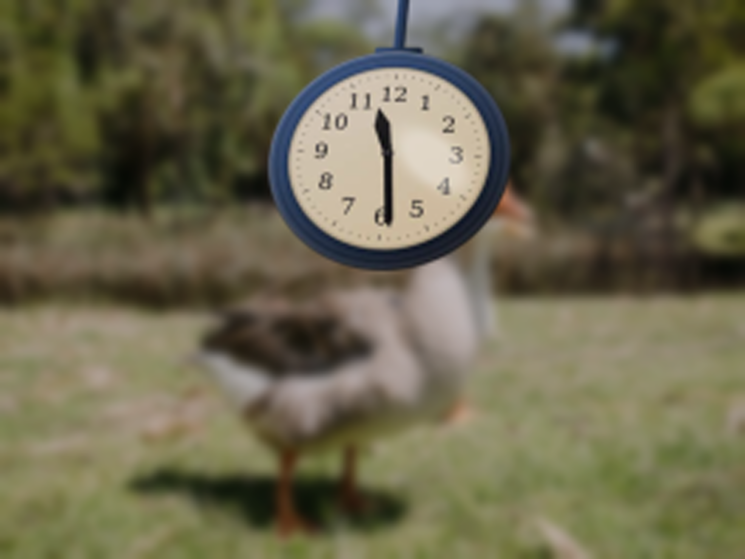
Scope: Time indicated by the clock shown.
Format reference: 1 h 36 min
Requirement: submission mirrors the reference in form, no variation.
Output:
11 h 29 min
